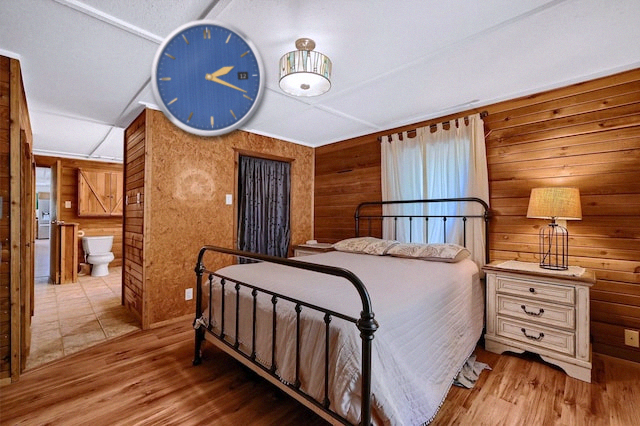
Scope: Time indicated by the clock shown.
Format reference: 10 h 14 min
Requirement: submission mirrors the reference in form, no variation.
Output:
2 h 19 min
